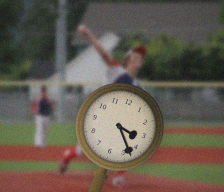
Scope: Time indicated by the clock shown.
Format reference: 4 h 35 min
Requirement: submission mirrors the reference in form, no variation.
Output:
3 h 23 min
